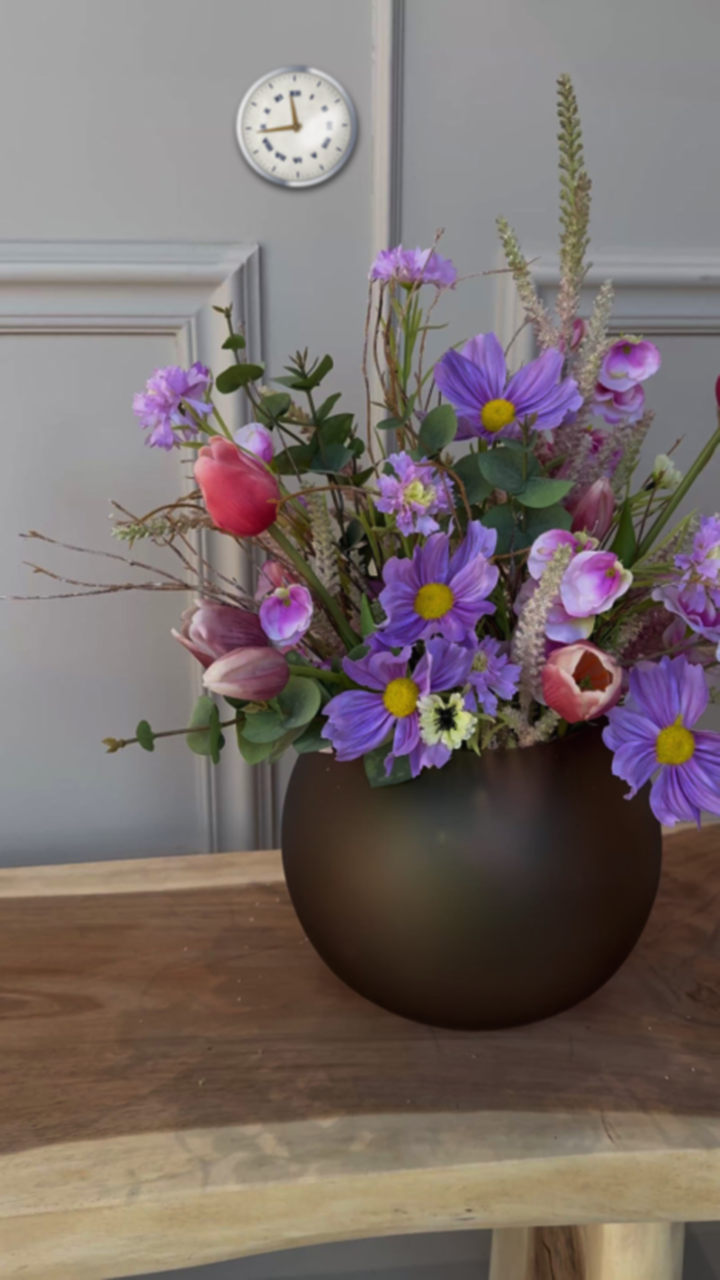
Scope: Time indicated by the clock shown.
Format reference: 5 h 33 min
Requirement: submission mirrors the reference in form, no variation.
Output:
11 h 44 min
